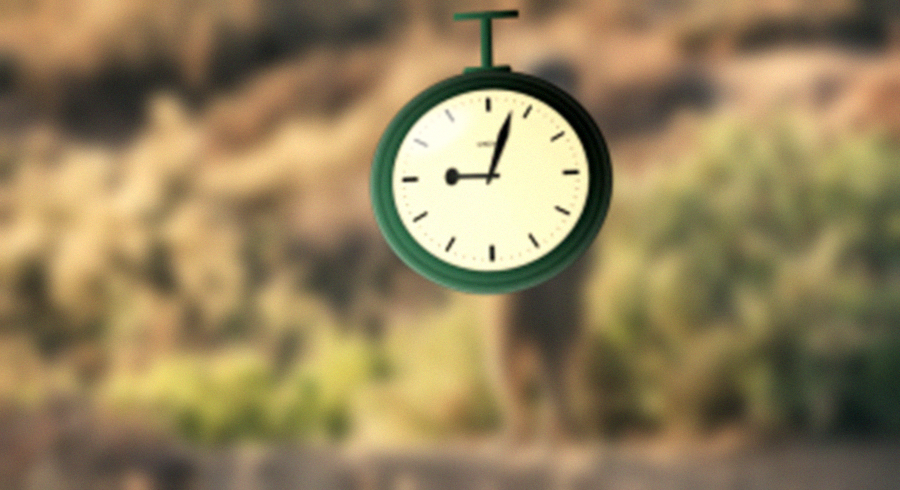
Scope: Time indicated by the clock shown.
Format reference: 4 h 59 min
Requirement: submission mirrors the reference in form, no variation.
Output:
9 h 03 min
